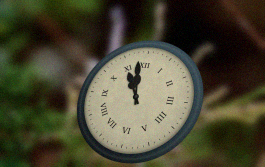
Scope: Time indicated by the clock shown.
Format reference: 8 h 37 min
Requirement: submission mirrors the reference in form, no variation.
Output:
10 h 58 min
